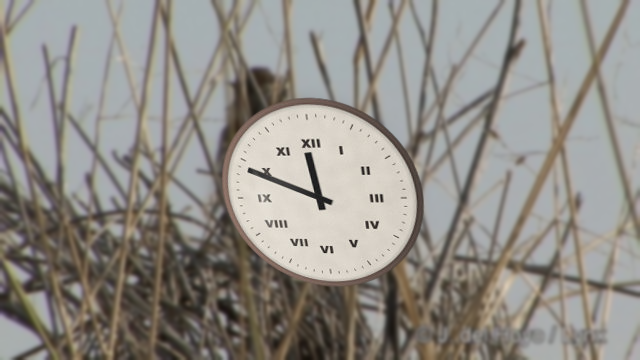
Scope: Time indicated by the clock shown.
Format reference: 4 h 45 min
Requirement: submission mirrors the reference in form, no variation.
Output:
11 h 49 min
